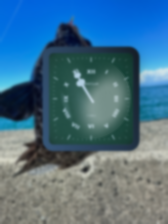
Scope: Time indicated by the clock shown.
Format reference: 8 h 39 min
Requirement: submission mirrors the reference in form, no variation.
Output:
10 h 55 min
